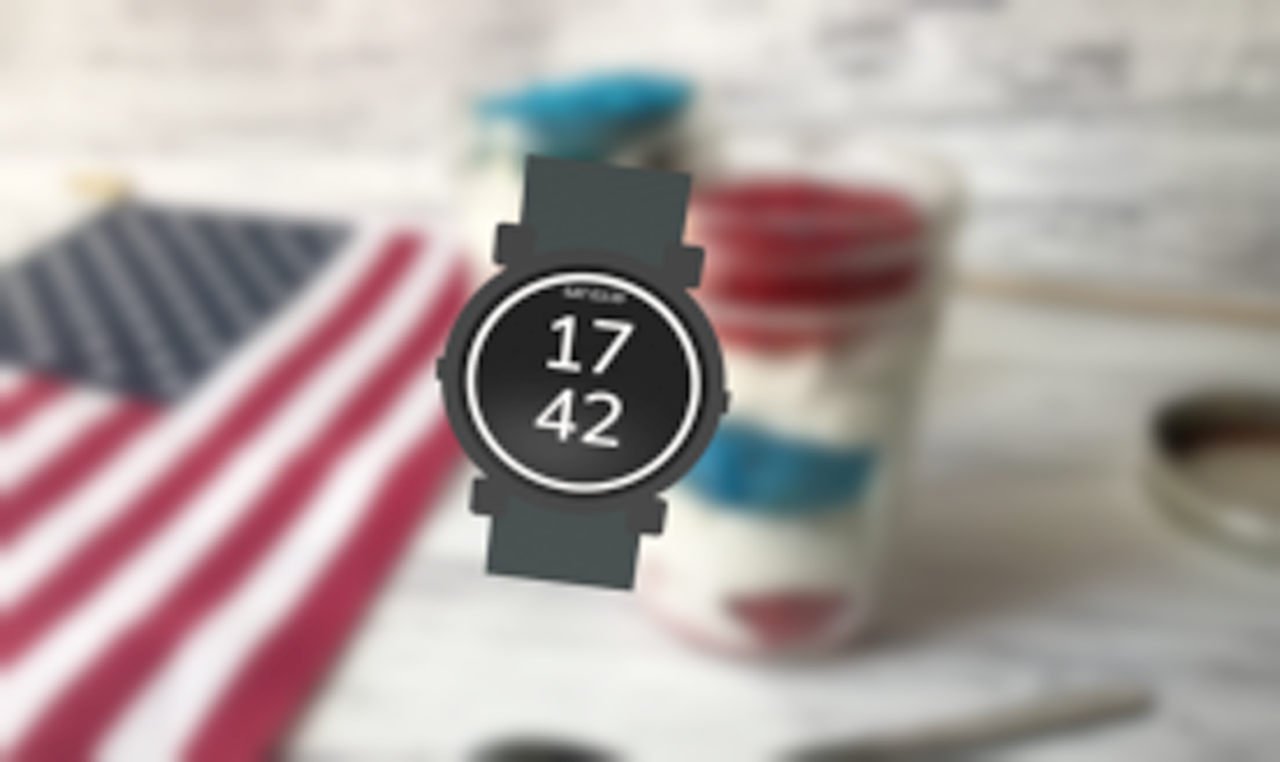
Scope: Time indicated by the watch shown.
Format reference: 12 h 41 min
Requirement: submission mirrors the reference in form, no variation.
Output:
17 h 42 min
